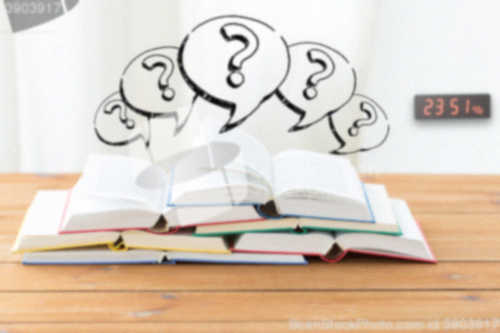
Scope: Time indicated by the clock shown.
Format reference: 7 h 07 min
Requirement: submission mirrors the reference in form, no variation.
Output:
23 h 51 min
